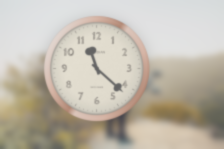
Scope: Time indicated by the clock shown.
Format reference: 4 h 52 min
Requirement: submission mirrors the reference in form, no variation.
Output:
11 h 22 min
